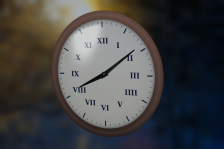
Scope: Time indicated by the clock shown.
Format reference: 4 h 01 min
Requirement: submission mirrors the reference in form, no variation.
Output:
8 h 09 min
